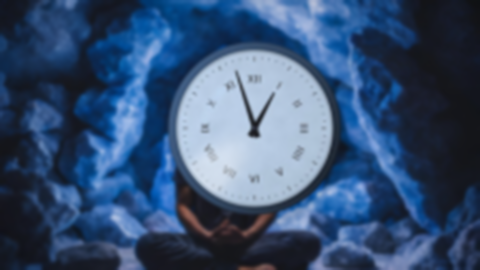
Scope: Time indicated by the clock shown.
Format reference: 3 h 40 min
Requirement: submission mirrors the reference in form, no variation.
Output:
12 h 57 min
